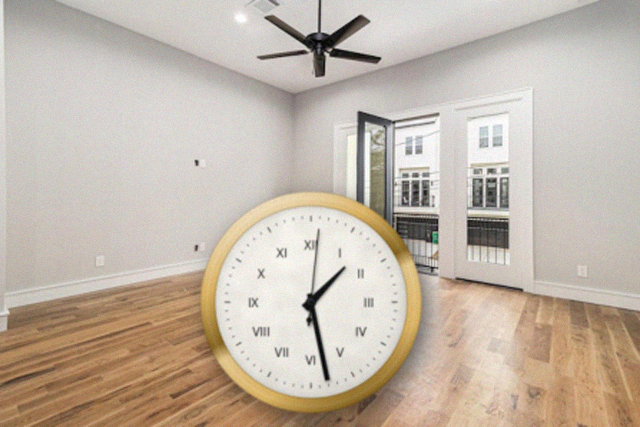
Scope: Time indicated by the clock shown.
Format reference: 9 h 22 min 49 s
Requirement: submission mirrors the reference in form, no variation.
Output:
1 h 28 min 01 s
